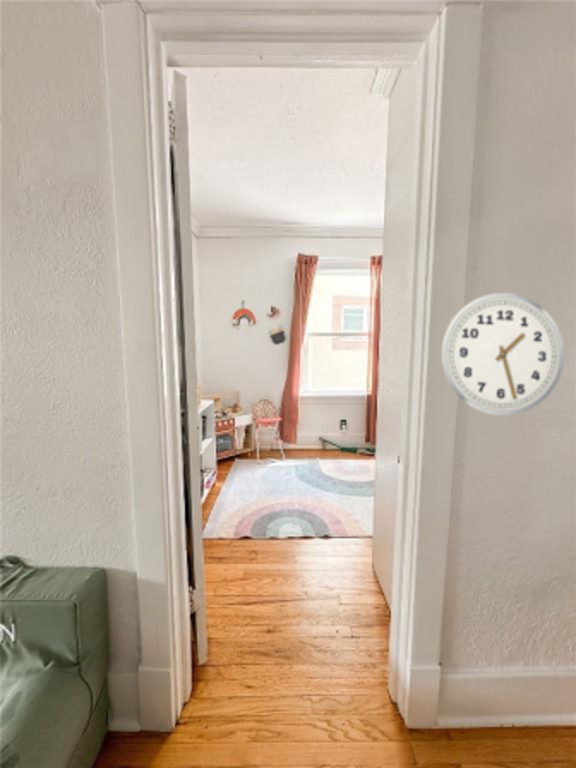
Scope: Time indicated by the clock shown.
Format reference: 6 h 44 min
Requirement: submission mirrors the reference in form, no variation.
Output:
1 h 27 min
